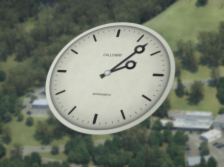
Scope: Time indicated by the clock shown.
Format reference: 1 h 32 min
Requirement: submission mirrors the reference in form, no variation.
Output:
2 h 07 min
